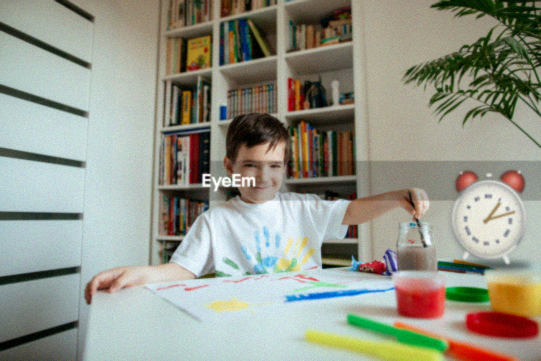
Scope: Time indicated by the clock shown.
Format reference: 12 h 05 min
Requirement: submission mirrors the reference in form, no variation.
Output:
1 h 12 min
